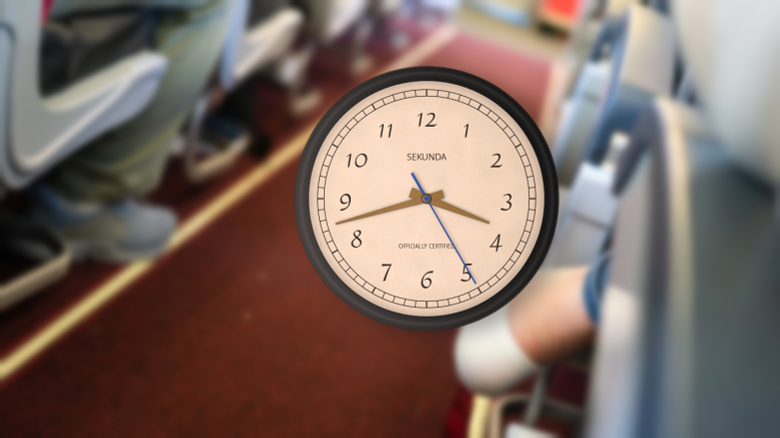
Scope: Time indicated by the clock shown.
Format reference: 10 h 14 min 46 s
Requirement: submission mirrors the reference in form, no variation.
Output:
3 h 42 min 25 s
